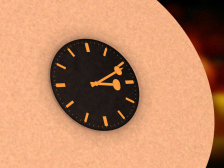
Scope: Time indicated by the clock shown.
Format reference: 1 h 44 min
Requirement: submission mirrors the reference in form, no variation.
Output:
3 h 11 min
